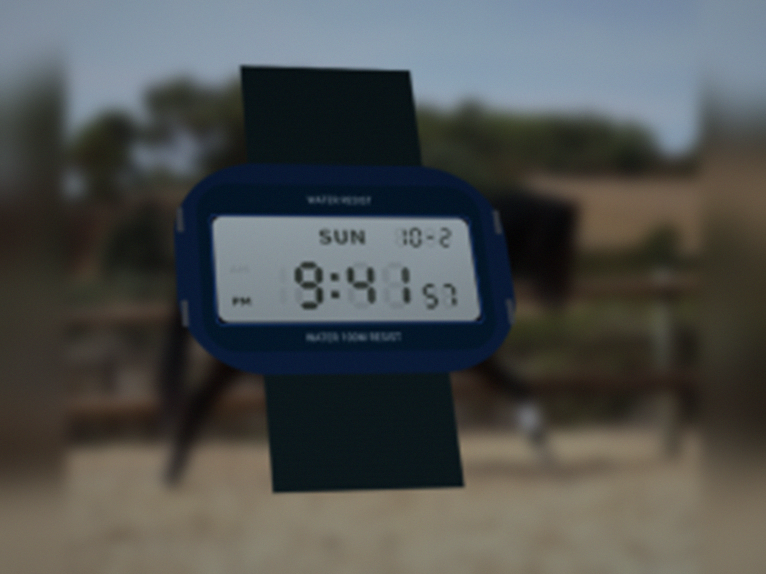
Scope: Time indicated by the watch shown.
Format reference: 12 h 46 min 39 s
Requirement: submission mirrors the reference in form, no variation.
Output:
9 h 41 min 57 s
